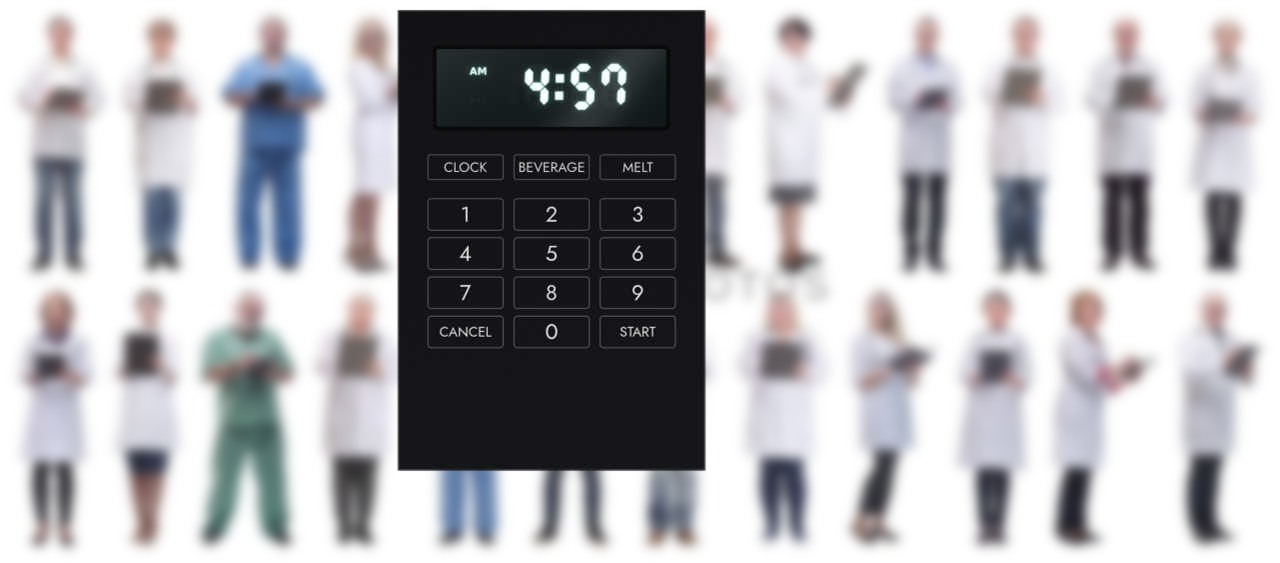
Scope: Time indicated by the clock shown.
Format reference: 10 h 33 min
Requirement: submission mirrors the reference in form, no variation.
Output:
4 h 57 min
